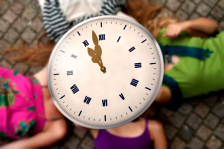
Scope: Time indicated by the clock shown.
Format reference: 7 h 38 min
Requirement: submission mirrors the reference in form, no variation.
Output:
10 h 58 min
